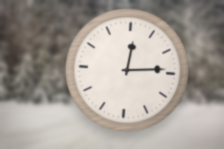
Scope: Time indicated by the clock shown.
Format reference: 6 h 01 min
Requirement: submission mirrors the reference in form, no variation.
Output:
12 h 14 min
